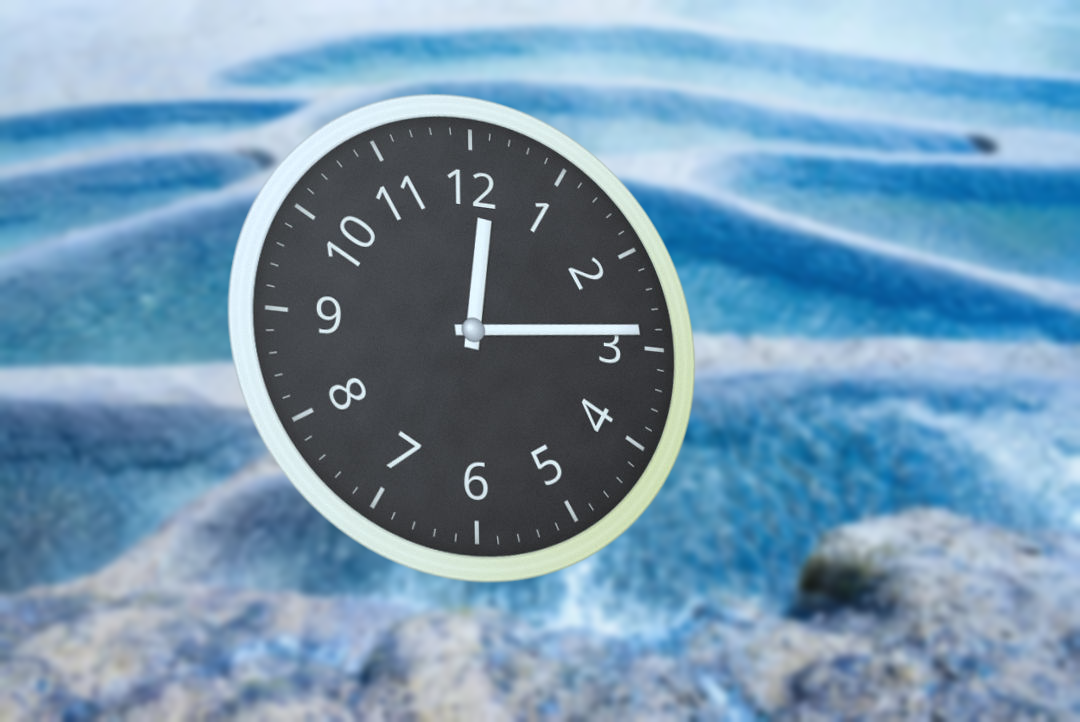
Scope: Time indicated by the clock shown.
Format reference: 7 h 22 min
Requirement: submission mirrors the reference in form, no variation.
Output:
12 h 14 min
